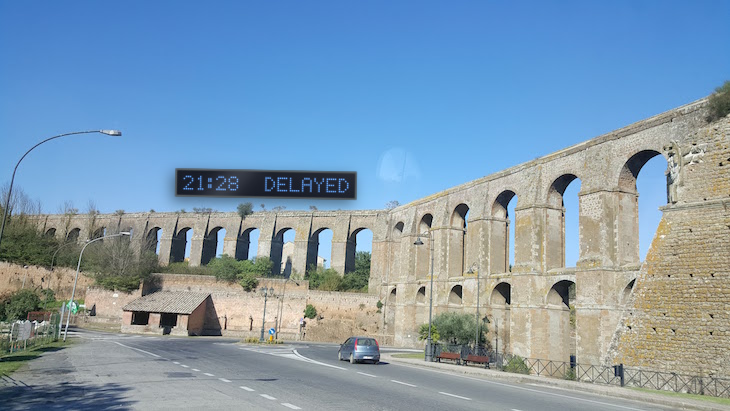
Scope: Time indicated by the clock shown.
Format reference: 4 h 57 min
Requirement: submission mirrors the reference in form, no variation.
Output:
21 h 28 min
